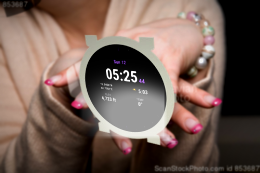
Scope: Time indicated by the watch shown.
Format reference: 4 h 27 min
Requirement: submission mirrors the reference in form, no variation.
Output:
5 h 25 min
